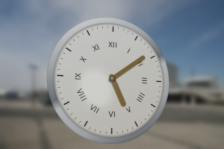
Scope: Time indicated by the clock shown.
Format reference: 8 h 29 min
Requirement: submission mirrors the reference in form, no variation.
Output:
5 h 09 min
